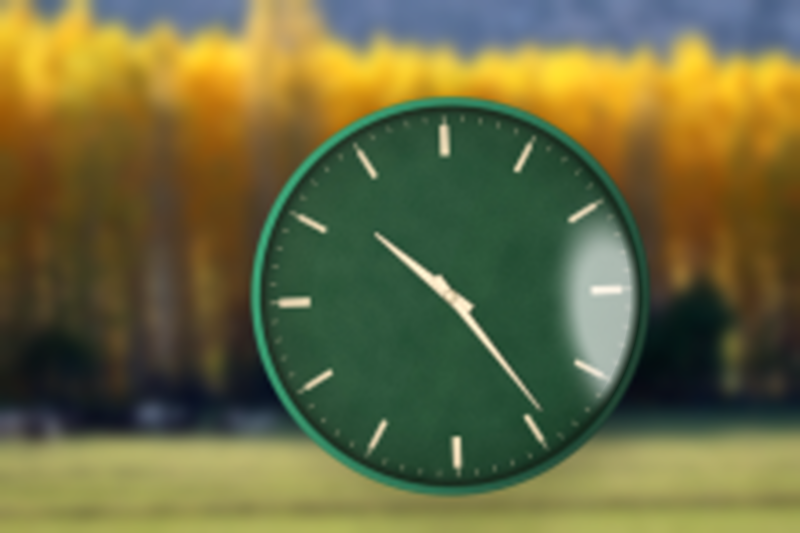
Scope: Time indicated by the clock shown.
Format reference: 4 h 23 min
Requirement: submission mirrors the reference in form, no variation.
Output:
10 h 24 min
